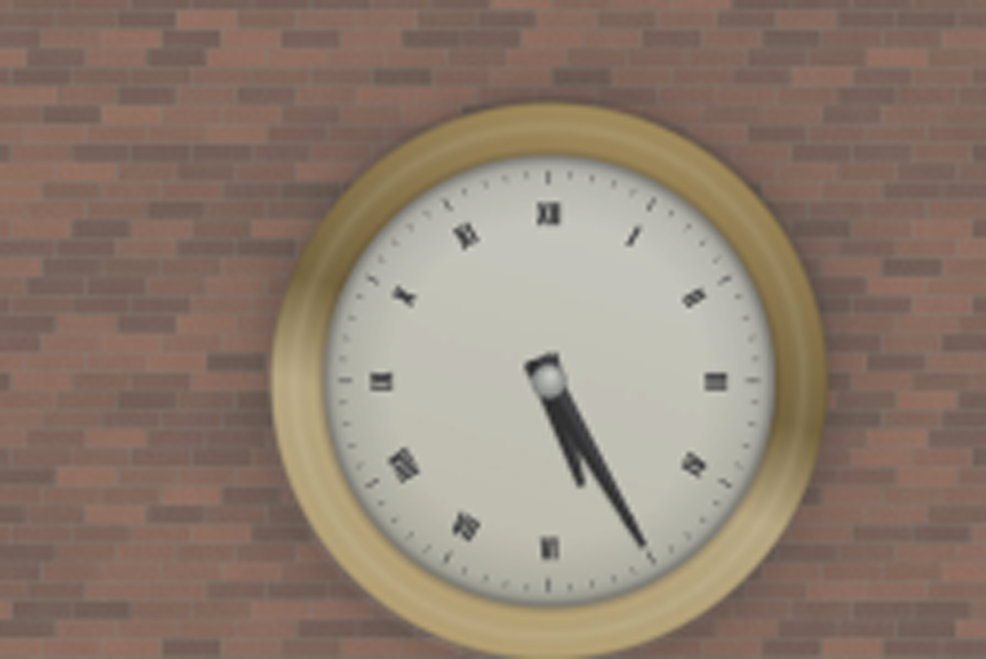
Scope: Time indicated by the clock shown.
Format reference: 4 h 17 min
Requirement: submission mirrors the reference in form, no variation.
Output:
5 h 25 min
